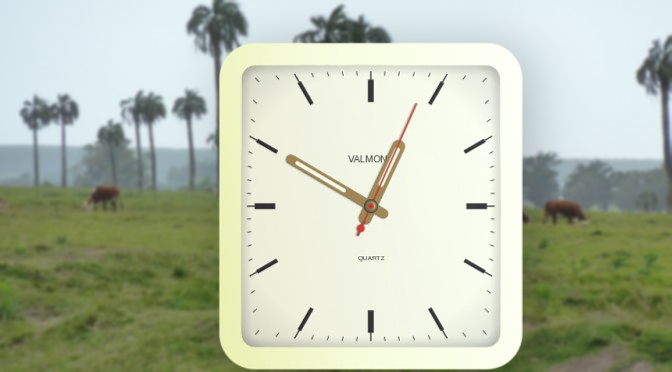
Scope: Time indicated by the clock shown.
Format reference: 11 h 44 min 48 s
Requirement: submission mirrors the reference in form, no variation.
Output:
12 h 50 min 04 s
